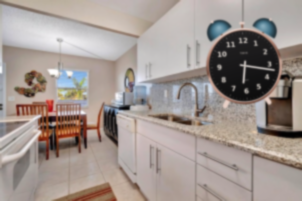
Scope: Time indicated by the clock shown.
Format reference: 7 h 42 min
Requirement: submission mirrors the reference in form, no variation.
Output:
6 h 17 min
